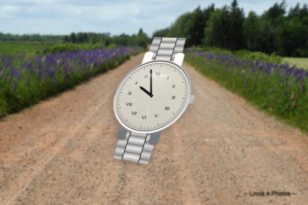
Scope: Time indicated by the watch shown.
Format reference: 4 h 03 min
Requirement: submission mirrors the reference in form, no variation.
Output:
9 h 57 min
